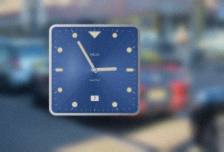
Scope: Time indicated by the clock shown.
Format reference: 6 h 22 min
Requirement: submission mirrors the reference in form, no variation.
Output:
2 h 55 min
